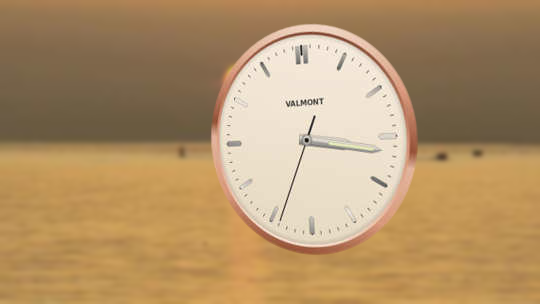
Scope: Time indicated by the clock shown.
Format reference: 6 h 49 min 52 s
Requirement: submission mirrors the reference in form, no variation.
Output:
3 h 16 min 34 s
